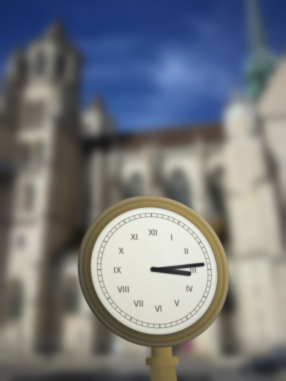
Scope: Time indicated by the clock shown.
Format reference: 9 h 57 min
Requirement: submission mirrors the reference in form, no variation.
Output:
3 h 14 min
